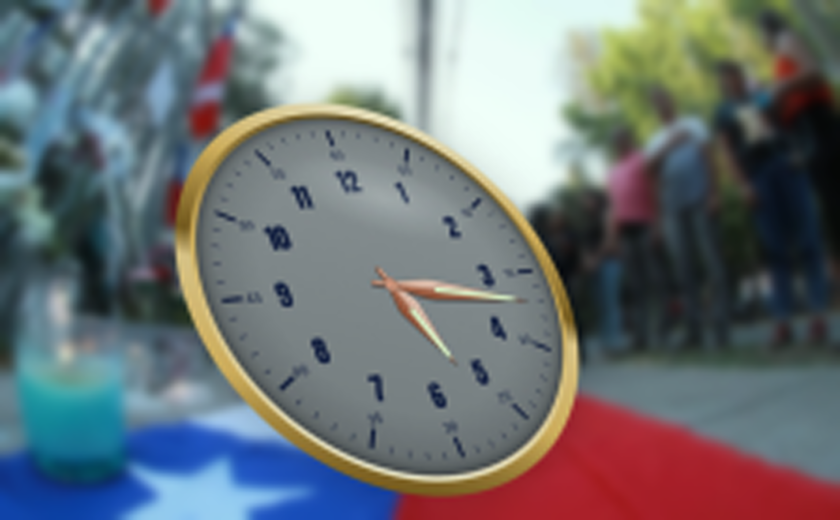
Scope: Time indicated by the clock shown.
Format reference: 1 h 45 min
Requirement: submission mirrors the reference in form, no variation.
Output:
5 h 17 min
